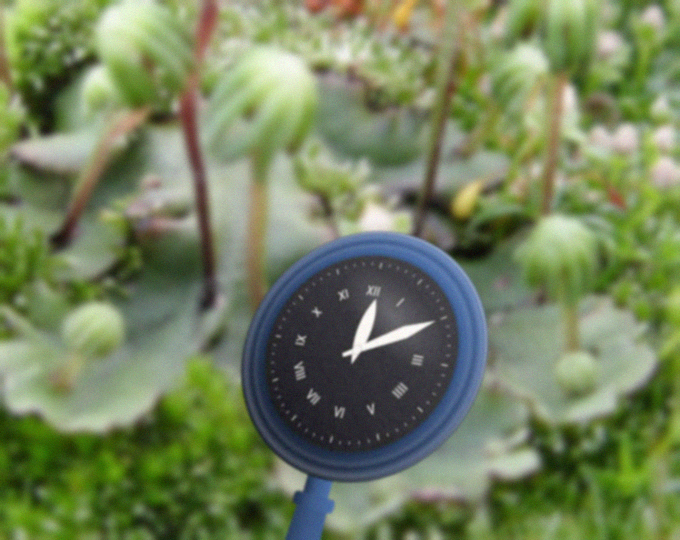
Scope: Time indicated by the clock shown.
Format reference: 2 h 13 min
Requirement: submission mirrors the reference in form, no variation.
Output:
12 h 10 min
